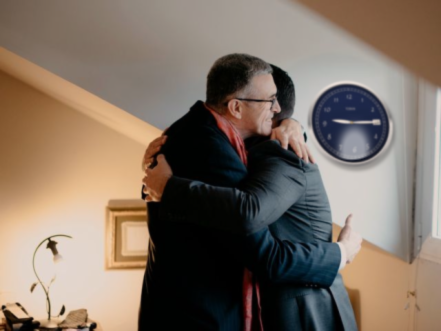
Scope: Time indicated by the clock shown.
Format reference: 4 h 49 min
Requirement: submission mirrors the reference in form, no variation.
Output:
9 h 15 min
